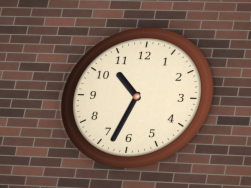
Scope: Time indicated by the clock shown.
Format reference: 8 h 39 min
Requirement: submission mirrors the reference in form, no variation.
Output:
10 h 33 min
